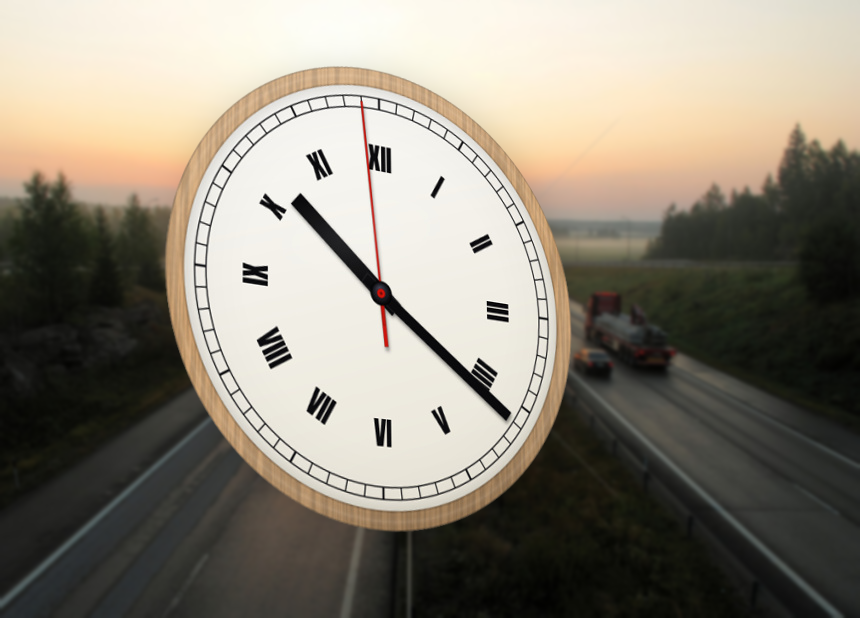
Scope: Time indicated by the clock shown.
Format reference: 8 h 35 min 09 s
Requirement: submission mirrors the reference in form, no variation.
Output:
10 h 20 min 59 s
